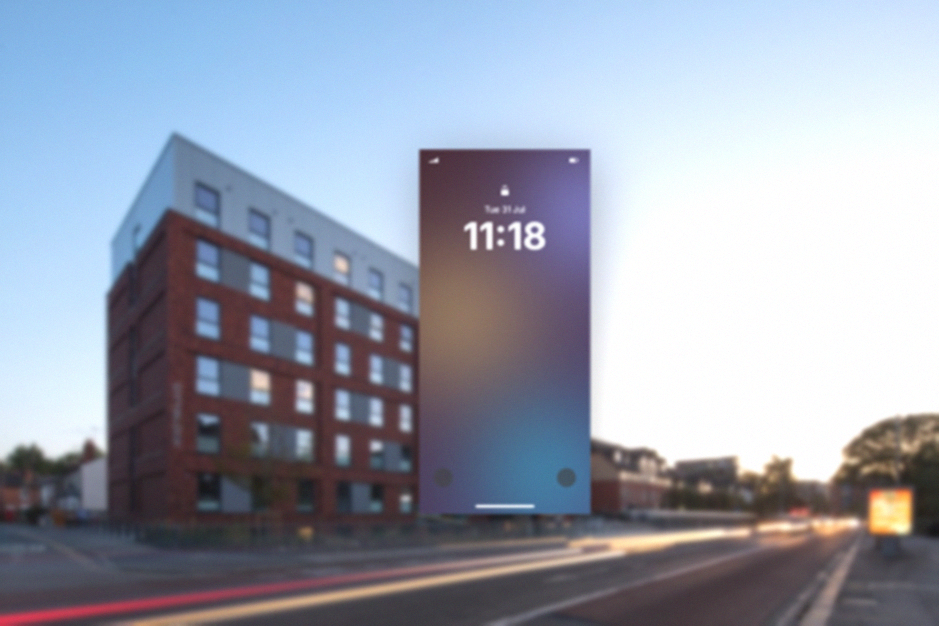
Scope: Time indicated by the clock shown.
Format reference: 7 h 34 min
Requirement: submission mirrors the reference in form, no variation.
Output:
11 h 18 min
